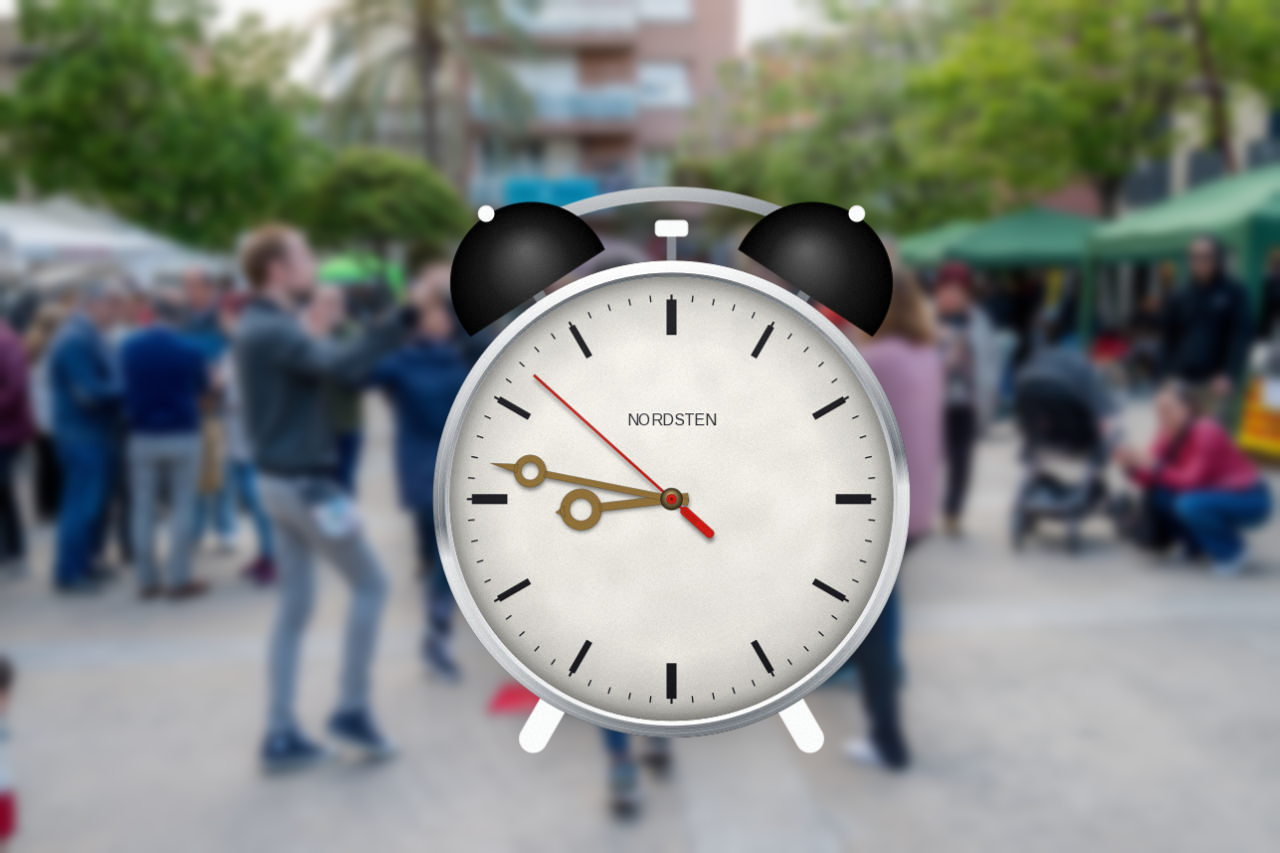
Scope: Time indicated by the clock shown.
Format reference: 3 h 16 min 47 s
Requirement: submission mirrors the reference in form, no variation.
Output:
8 h 46 min 52 s
